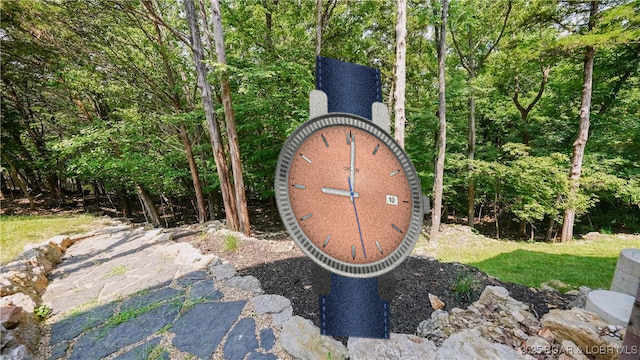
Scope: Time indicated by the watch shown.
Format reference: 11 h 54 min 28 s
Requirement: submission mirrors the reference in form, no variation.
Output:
9 h 00 min 28 s
